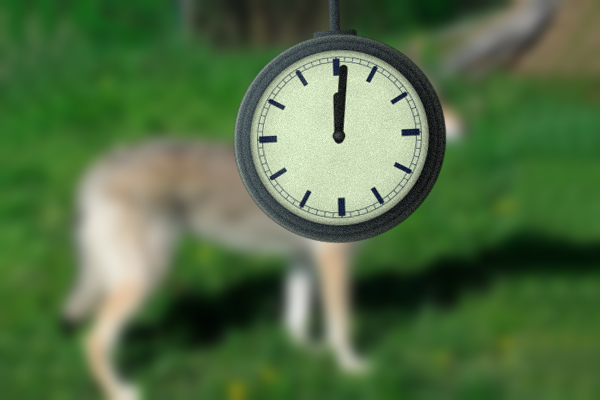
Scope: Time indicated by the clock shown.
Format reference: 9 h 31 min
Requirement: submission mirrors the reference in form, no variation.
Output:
12 h 01 min
